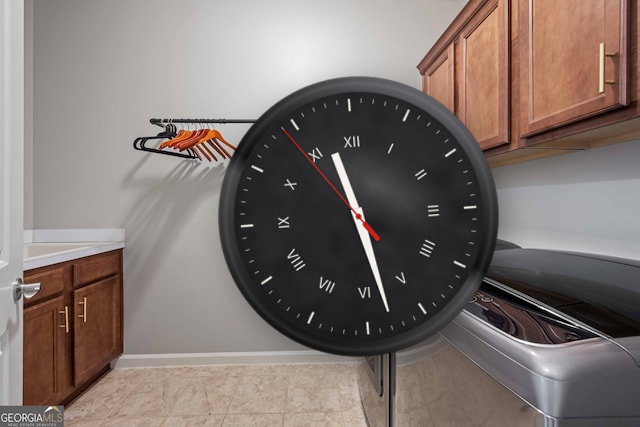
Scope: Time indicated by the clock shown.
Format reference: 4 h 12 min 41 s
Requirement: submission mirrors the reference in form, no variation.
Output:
11 h 27 min 54 s
